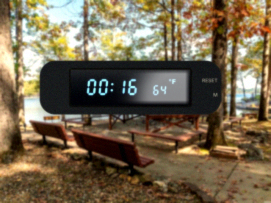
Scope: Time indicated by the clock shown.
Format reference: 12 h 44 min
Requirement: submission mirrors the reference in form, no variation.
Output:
0 h 16 min
